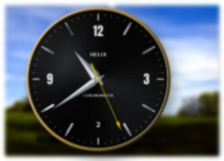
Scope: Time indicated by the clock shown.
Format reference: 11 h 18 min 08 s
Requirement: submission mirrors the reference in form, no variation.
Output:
10 h 39 min 26 s
